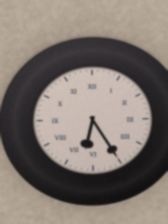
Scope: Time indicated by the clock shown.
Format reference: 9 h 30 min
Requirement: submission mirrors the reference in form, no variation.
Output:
6 h 25 min
